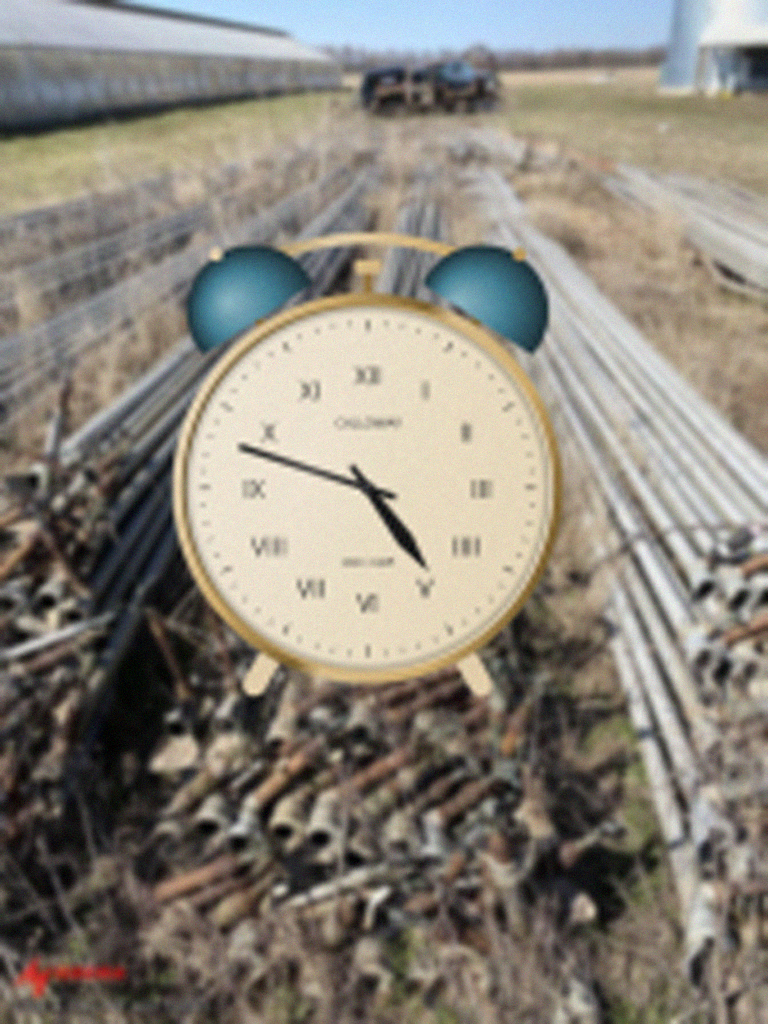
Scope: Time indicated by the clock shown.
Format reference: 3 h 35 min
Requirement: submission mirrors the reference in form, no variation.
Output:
4 h 48 min
